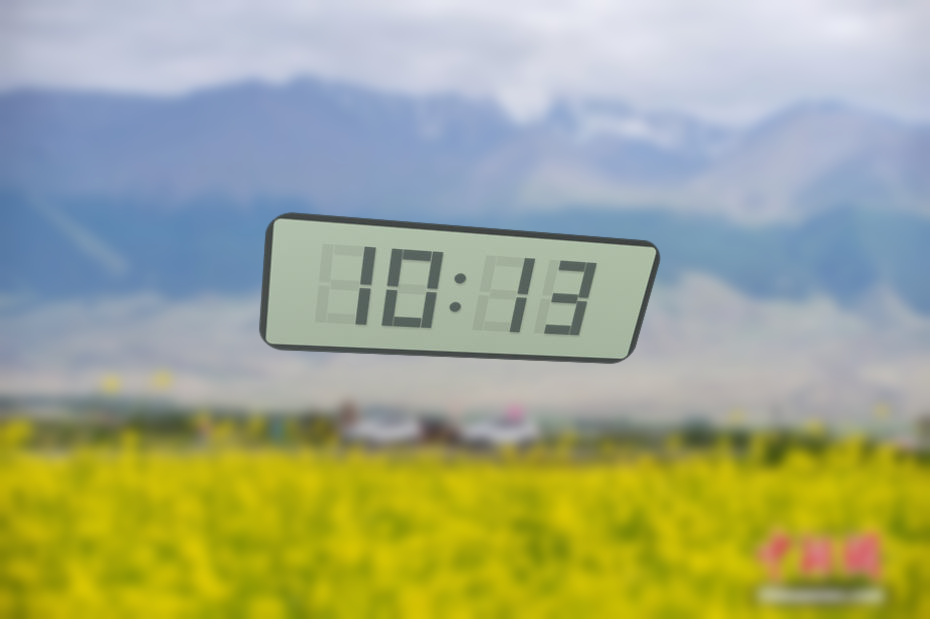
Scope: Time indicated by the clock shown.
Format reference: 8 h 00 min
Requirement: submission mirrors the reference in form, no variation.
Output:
10 h 13 min
